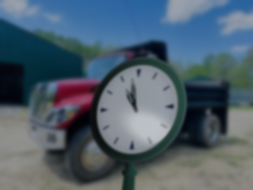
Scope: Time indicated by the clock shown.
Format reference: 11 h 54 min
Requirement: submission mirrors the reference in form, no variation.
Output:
10 h 58 min
